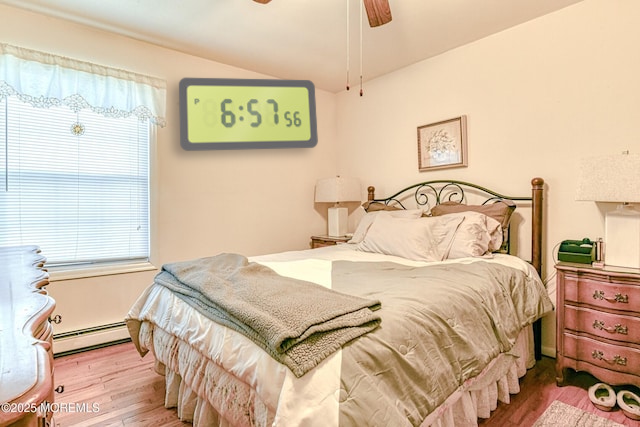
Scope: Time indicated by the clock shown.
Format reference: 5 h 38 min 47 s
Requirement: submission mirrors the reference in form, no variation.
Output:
6 h 57 min 56 s
